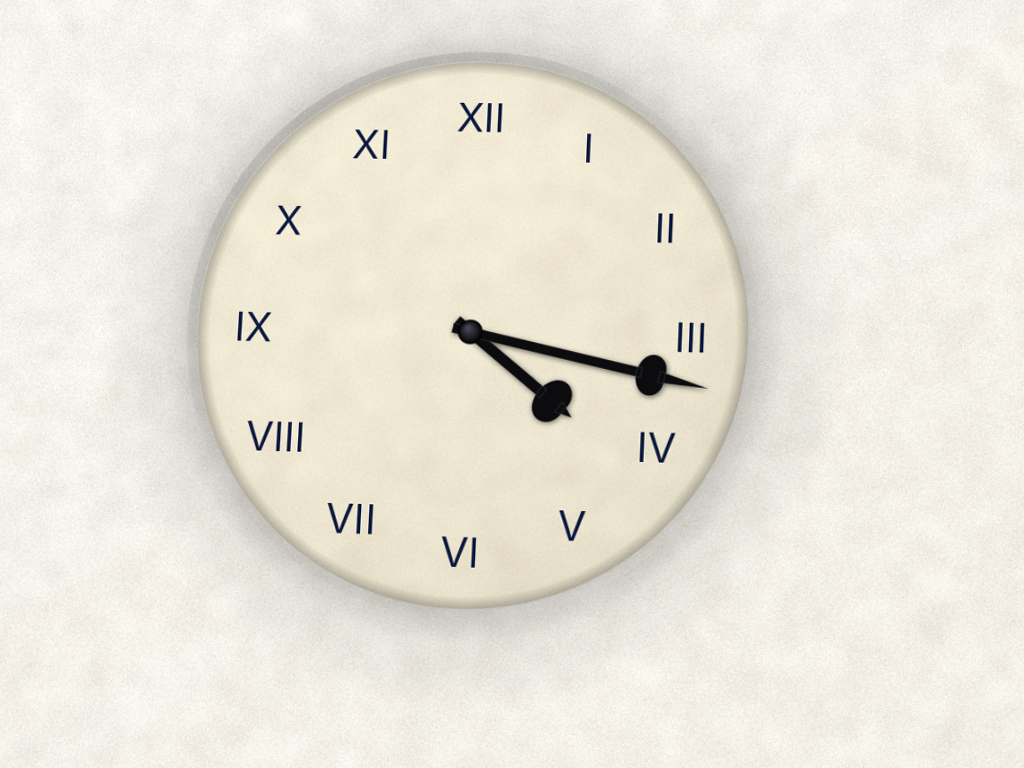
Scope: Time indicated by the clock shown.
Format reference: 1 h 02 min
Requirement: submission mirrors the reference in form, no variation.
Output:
4 h 17 min
